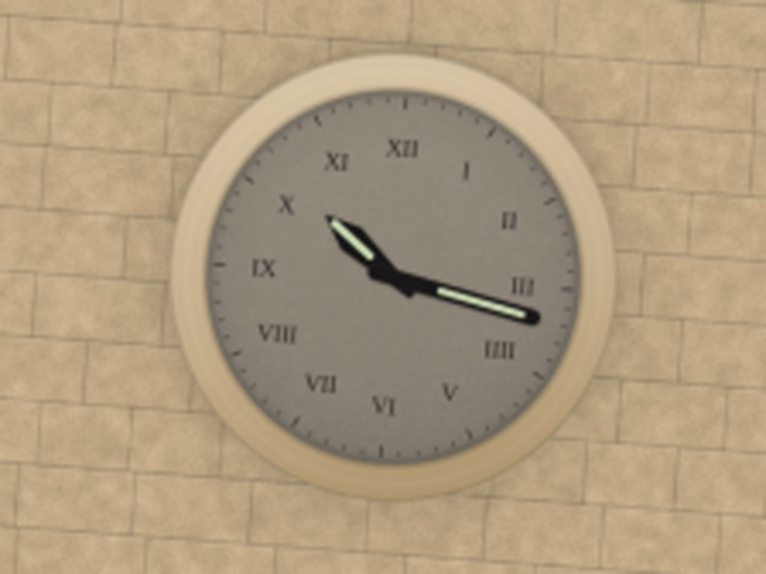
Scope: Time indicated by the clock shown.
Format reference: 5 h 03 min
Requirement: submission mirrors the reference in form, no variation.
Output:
10 h 17 min
